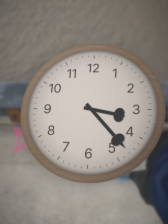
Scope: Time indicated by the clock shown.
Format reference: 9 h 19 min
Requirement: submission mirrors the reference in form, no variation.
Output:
3 h 23 min
